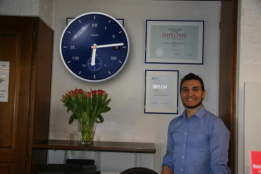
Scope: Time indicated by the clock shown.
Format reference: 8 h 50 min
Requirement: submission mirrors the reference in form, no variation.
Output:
6 h 14 min
